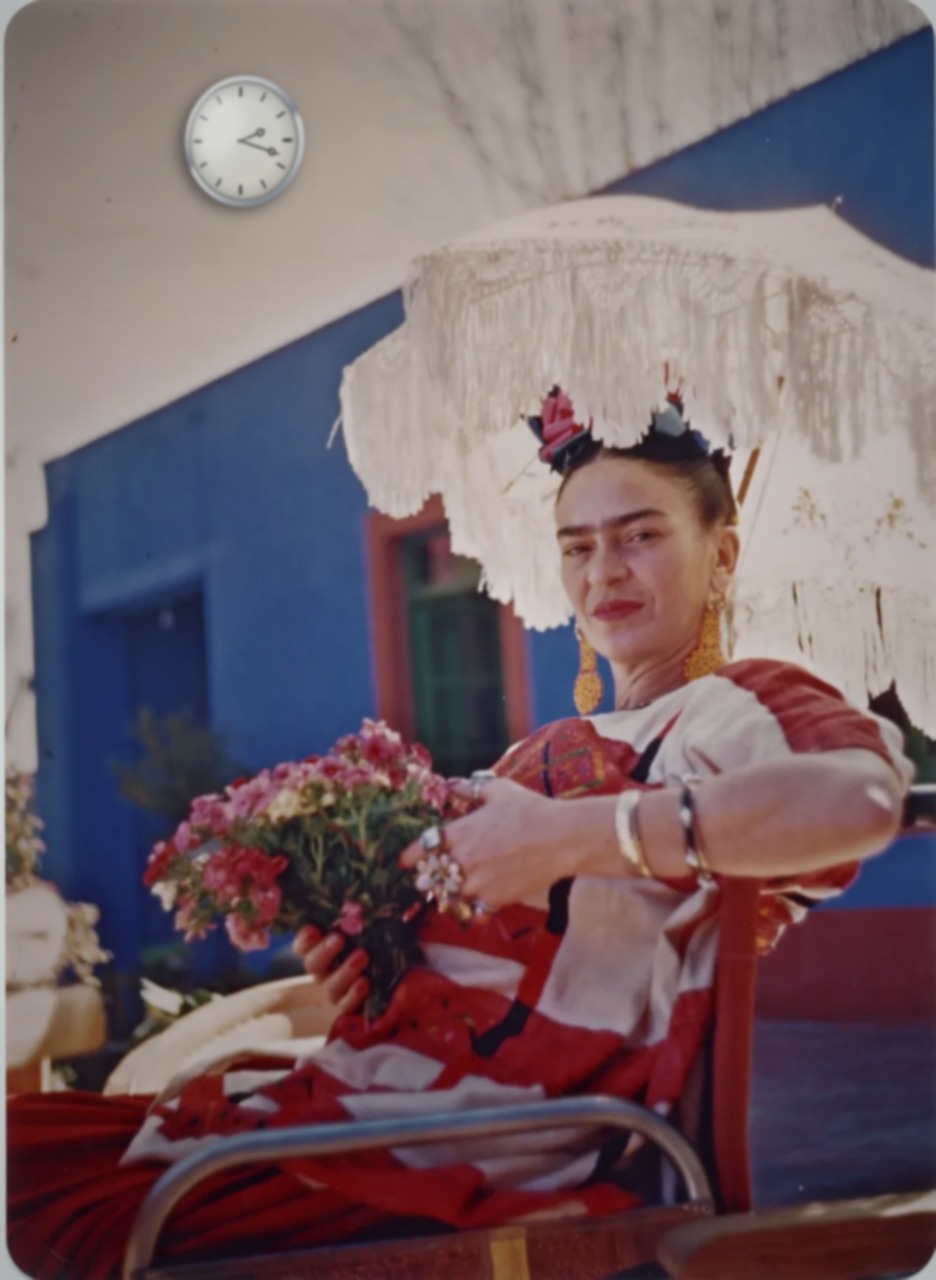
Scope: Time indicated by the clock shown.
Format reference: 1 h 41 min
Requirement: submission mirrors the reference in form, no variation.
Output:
2 h 18 min
